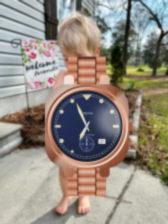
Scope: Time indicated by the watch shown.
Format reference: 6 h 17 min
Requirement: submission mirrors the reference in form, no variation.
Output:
6 h 56 min
